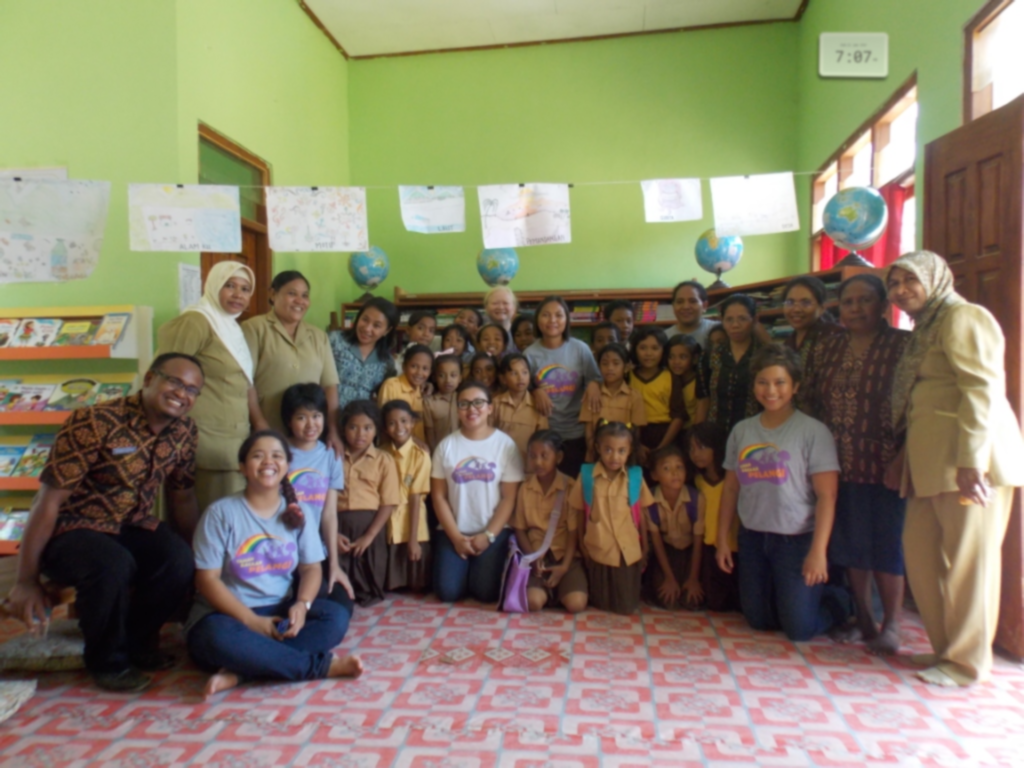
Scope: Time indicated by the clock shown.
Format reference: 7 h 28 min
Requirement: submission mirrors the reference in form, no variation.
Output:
7 h 07 min
